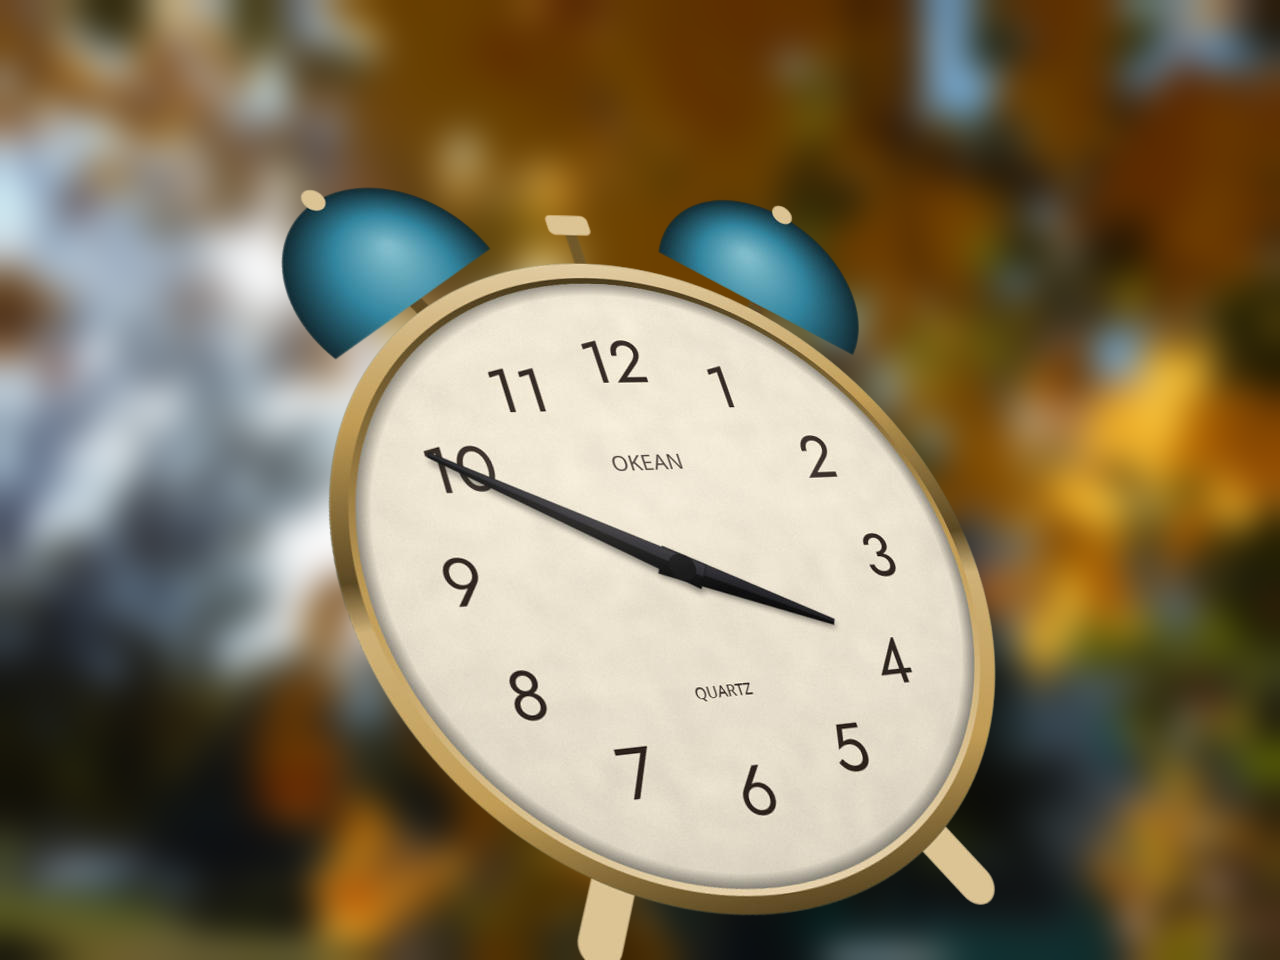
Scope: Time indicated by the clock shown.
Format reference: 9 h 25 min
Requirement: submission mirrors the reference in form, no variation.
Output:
3 h 50 min
